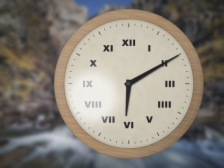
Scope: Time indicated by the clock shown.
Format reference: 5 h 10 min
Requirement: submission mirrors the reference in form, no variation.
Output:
6 h 10 min
